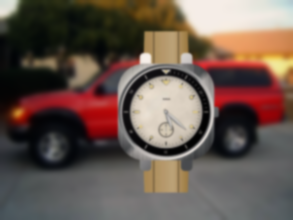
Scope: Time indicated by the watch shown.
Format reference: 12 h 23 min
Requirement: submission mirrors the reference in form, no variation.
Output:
5 h 22 min
